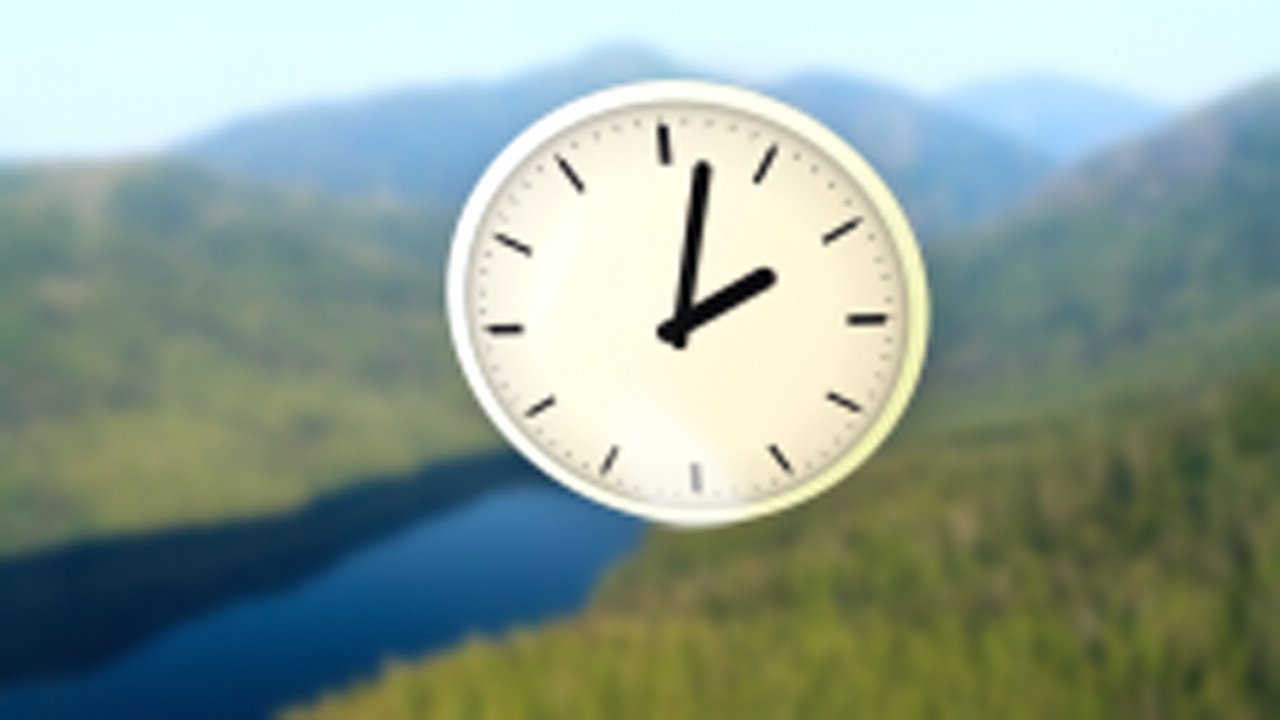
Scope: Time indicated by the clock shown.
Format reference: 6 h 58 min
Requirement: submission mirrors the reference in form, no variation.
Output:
2 h 02 min
